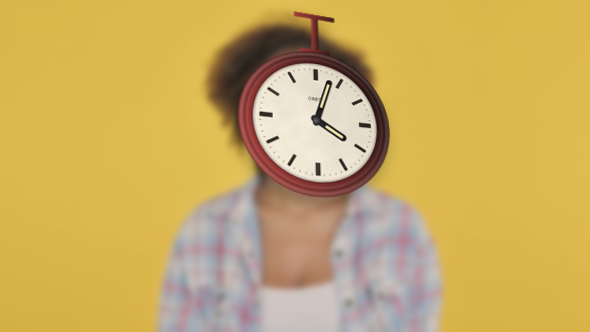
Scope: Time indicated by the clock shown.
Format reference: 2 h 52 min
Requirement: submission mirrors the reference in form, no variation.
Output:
4 h 03 min
